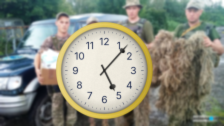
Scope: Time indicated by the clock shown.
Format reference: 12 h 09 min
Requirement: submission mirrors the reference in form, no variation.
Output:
5 h 07 min
